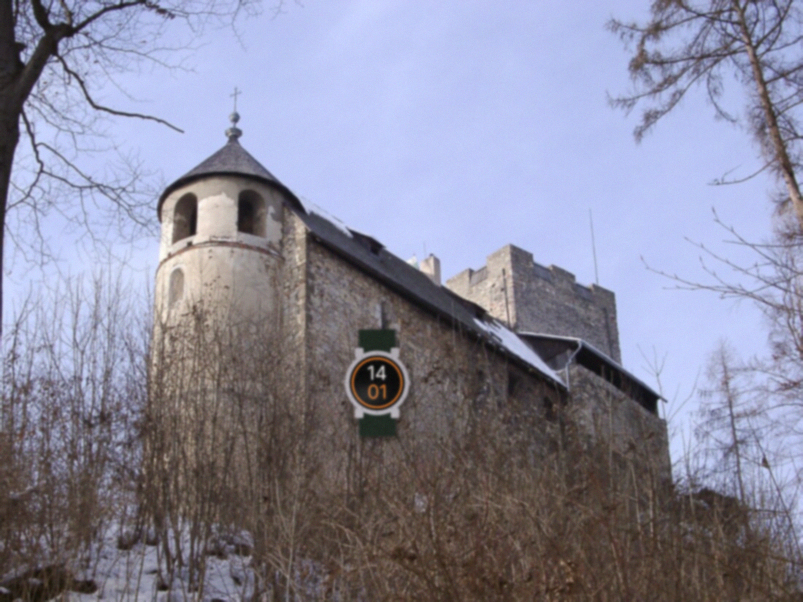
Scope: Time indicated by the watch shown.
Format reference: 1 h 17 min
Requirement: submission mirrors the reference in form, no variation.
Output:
14 h 01 min
